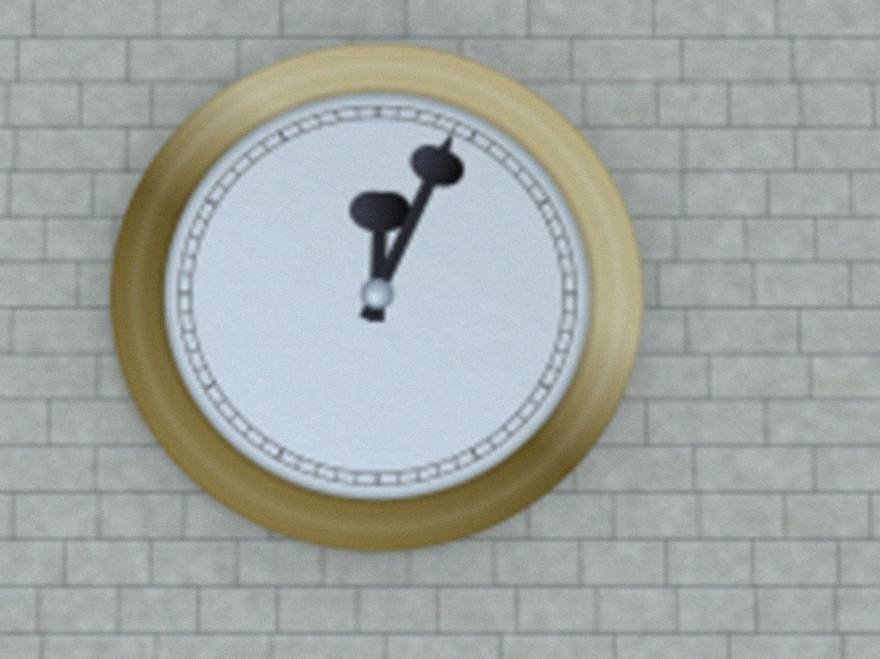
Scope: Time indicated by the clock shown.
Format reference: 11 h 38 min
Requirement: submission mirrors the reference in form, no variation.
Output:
12 h 04 min
